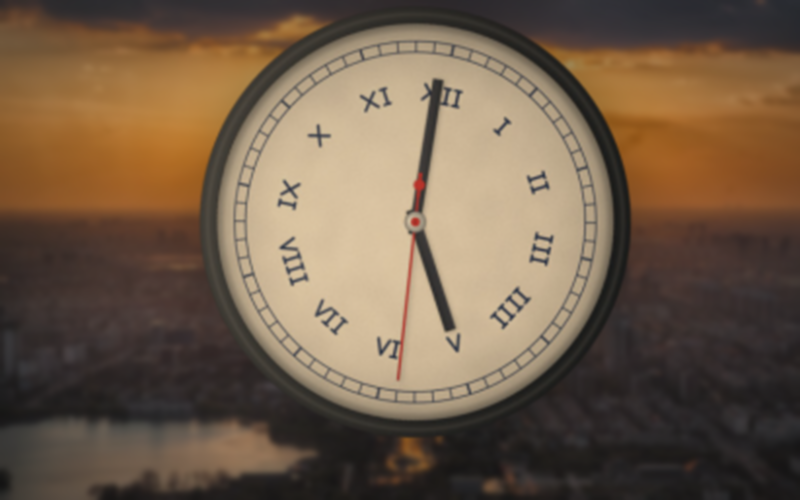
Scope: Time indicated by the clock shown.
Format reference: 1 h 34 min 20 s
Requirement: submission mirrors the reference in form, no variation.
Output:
4 h 59 min 29 s
